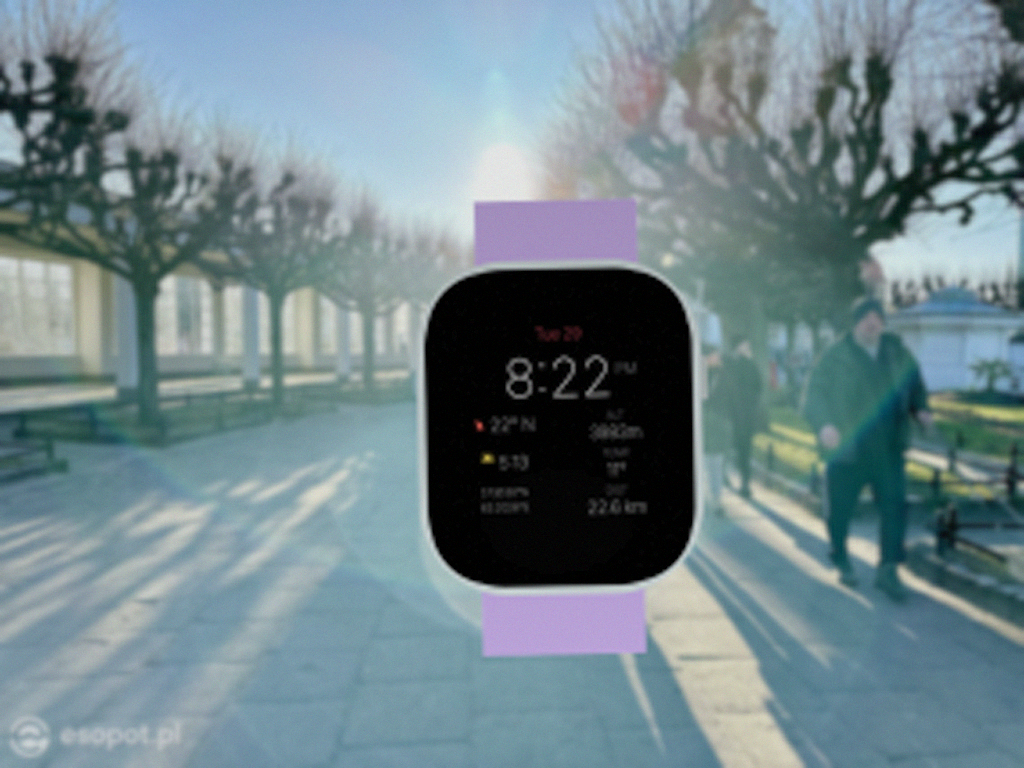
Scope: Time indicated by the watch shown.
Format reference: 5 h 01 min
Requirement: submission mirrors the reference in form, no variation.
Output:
8 h 22 min
